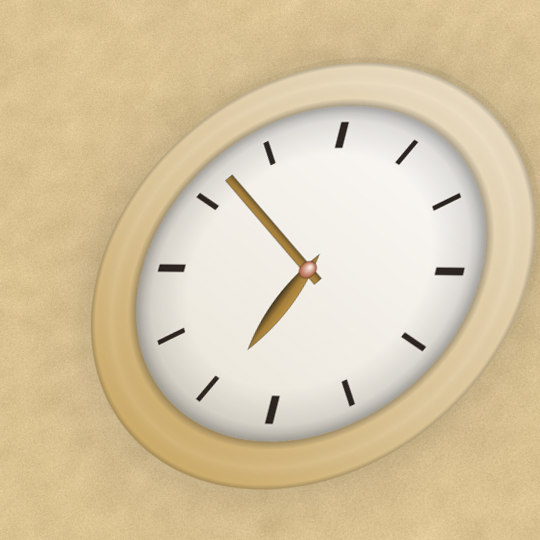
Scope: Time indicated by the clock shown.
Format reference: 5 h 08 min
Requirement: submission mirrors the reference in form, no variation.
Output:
6 h 52 min
